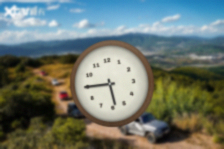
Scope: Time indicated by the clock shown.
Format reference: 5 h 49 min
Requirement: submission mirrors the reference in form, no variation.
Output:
5 h 45 min
